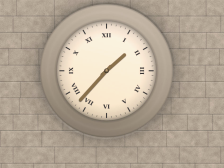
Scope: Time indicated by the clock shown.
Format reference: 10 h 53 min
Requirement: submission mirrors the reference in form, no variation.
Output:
1 h 37 min
